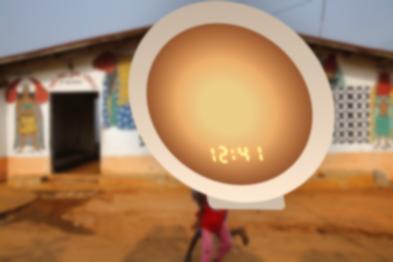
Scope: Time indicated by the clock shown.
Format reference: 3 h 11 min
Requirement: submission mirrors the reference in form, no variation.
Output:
12 h 41 min
